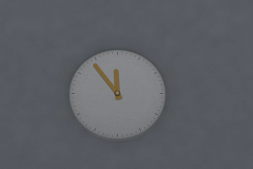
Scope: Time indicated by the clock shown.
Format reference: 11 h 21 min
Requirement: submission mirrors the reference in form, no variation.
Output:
11 h 54 min
